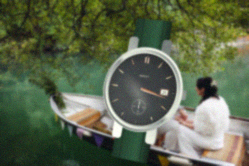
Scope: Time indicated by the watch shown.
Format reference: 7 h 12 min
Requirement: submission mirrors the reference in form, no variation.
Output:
3 h 17 min
